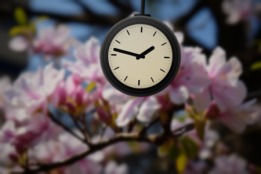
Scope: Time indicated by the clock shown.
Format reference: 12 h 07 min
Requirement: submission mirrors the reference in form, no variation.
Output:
1 h 47 min
